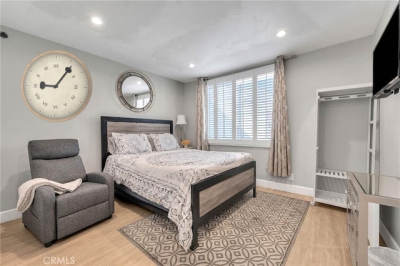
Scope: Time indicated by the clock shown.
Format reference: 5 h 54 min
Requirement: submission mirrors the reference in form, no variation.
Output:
9 h 06 min
